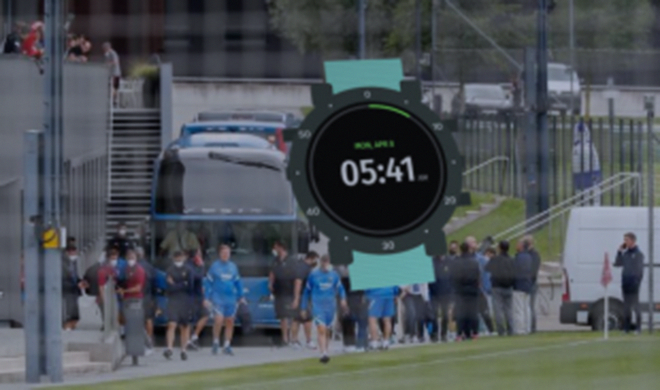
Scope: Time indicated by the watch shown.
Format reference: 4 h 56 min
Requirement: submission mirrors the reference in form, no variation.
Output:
5 h 41 min
